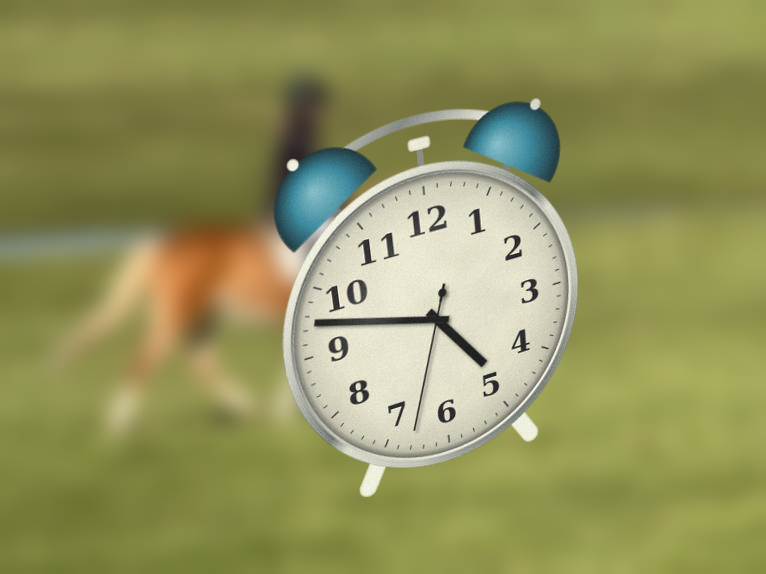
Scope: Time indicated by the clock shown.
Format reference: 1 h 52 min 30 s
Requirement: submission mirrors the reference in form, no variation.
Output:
4 h 47 min 33 s
